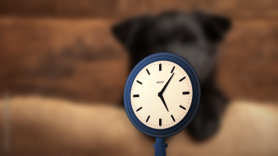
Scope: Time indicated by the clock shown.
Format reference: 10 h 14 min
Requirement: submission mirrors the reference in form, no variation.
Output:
5 h 06 min
